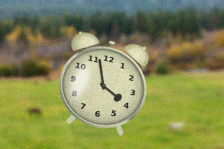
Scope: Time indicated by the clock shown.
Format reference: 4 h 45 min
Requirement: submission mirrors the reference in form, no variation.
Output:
3 h 57 min
